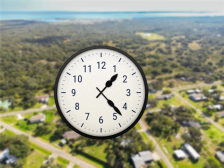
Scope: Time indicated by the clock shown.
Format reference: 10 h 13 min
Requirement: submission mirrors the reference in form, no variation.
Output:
1 h 23 min
